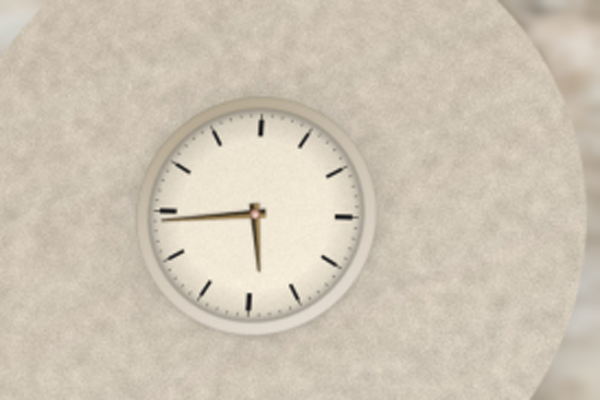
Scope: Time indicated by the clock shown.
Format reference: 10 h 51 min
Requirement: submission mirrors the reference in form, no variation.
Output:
5 h 44 min
